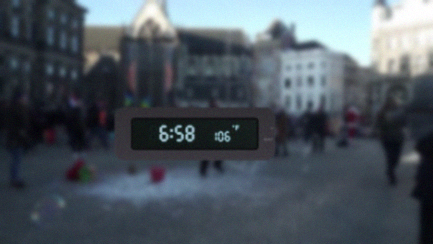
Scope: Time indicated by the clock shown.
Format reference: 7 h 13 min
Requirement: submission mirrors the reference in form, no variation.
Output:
6 h 58 min
